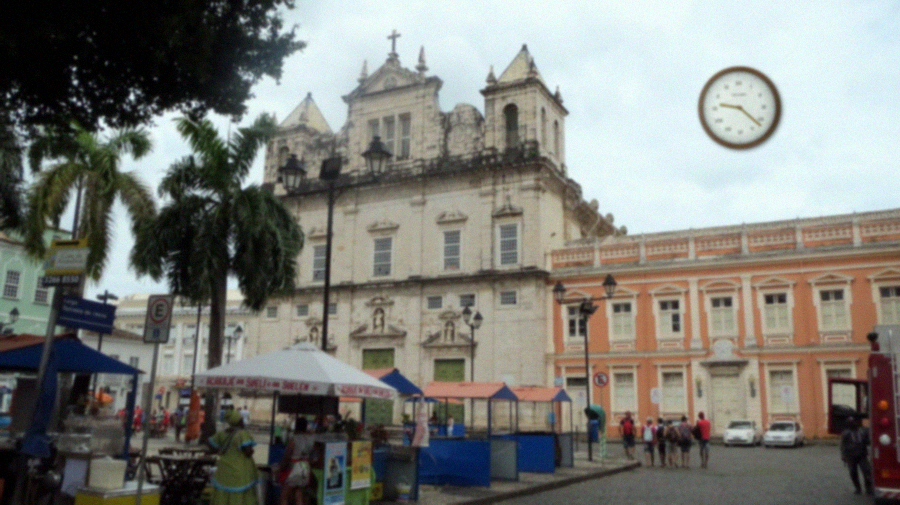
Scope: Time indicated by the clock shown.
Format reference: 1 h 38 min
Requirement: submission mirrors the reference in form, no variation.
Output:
9 h 22 min
